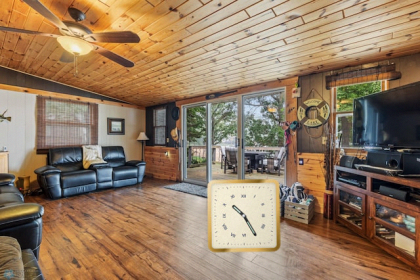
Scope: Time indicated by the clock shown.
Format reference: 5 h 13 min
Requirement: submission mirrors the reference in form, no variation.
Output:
10 h 25 min
